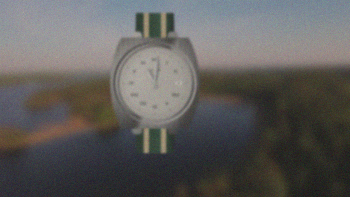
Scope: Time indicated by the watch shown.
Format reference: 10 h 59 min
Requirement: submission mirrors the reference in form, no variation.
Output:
11 h 01 min
